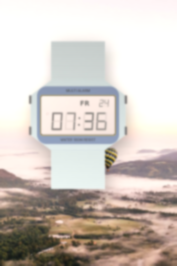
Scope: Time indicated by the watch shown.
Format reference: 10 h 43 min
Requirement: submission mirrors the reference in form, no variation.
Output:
7 h 36 min
